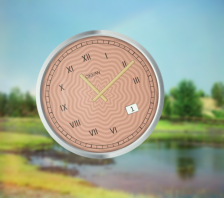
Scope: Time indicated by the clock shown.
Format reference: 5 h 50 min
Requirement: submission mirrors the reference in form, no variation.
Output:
11 h 11 min
